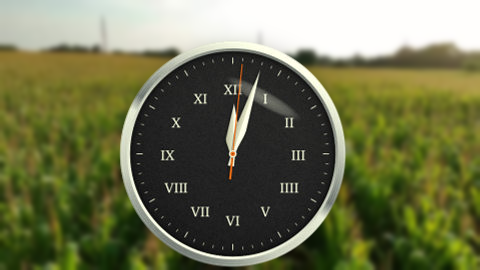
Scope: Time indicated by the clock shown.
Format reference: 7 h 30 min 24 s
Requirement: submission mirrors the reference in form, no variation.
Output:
12 h 03 min 01 s
